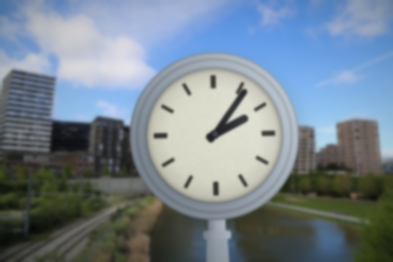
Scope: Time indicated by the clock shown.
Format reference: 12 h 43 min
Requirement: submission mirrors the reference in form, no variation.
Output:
2 h 06 min
